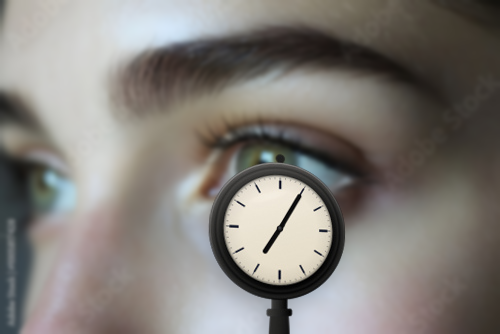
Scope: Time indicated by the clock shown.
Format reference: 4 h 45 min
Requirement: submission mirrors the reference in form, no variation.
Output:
7 h 05 min
